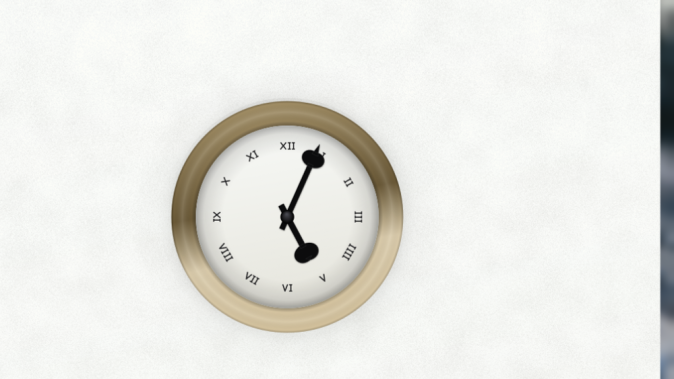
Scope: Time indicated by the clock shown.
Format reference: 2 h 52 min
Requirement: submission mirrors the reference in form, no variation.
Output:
5 h 04 min
